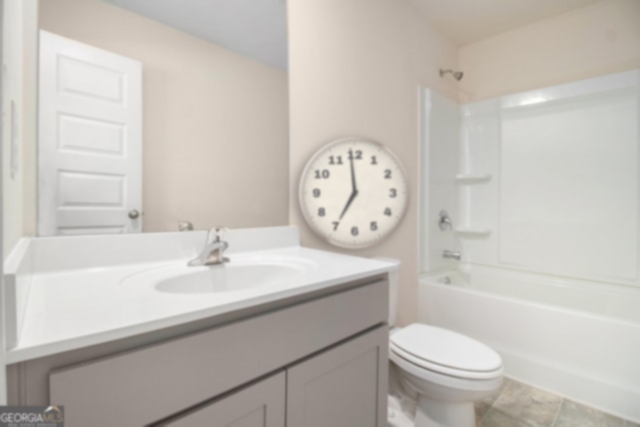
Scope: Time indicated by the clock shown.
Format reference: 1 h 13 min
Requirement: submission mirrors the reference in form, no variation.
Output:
6 h 59 min
